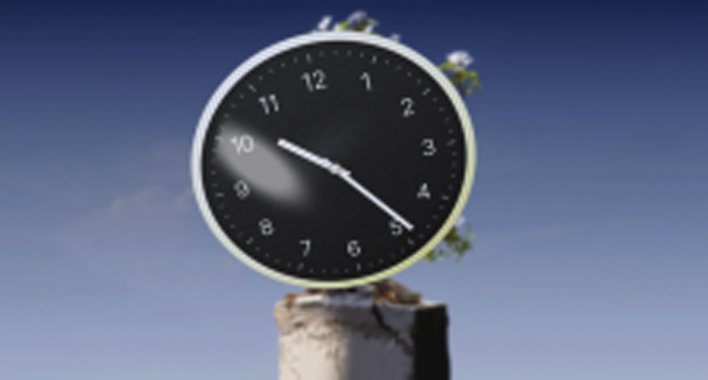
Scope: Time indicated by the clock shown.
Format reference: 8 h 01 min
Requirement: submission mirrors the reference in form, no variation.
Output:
10 h 24 min
